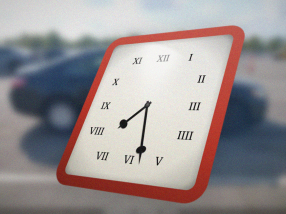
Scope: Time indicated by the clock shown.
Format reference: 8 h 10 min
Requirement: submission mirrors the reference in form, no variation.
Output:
7 h 28 min
